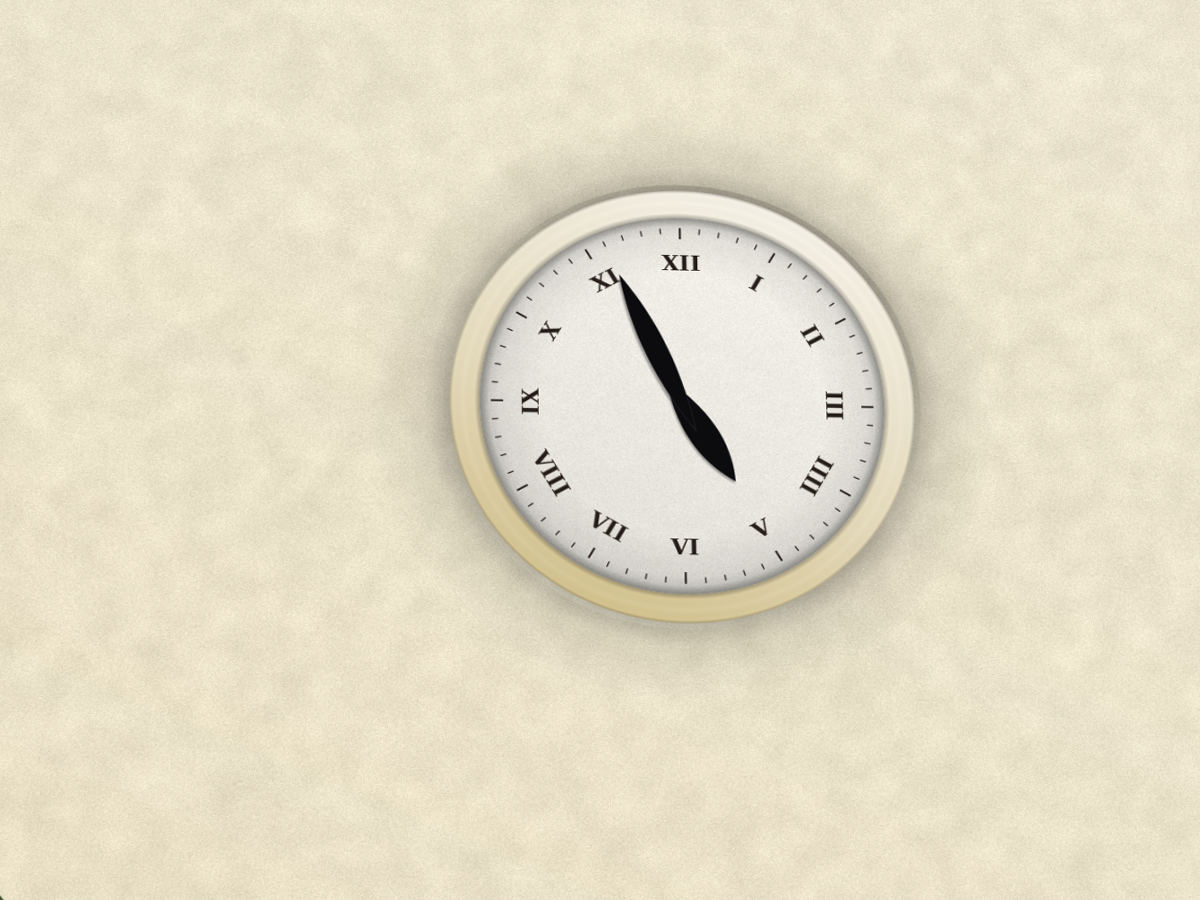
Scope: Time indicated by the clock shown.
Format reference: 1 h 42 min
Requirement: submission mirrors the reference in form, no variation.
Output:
4 h 56 min
